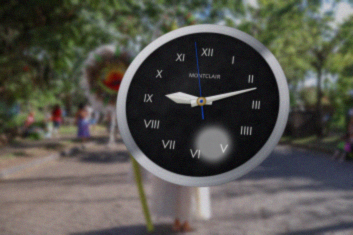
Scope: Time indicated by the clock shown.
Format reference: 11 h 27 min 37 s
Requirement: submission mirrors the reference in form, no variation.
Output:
9 h 11 min 58 s
